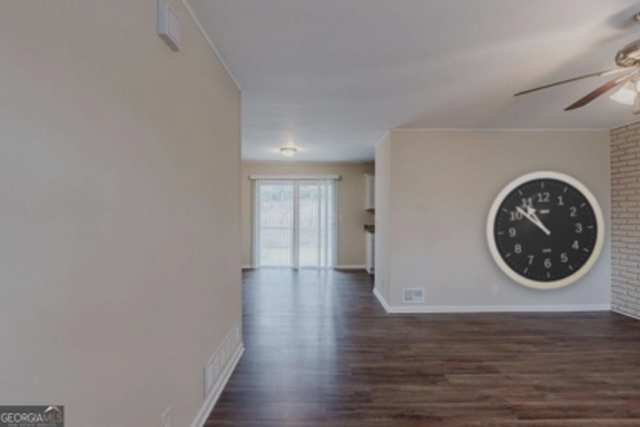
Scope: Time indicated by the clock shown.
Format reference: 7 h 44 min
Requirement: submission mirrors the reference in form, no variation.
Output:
10 h 52 min
